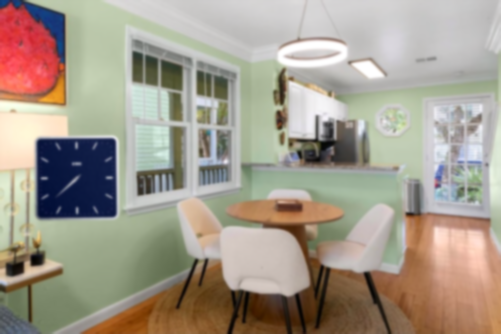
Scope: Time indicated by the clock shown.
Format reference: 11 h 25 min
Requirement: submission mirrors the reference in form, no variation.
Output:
7 h 38 min
